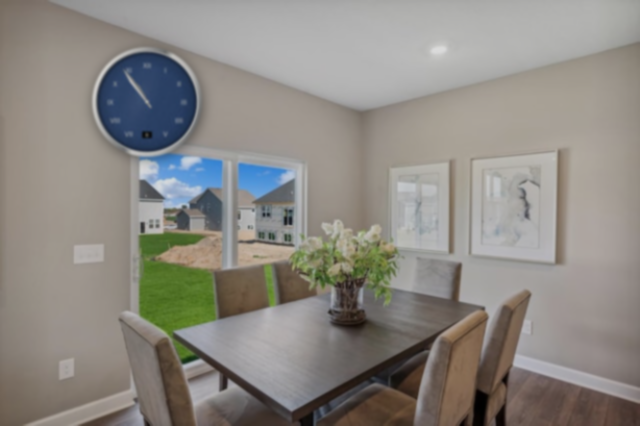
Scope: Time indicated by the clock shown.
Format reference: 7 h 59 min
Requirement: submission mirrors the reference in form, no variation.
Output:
10 h 54 min
